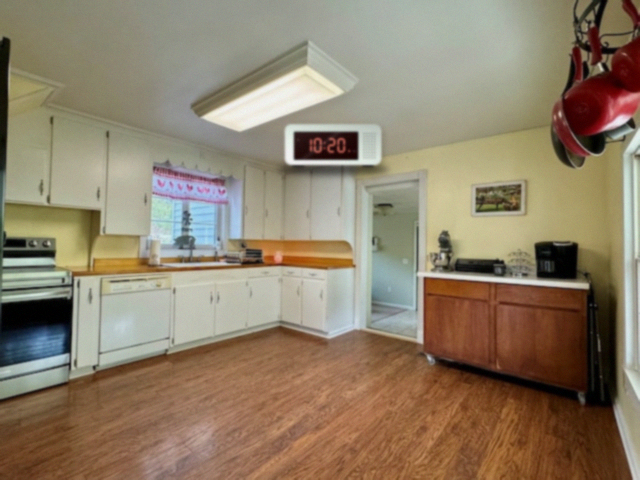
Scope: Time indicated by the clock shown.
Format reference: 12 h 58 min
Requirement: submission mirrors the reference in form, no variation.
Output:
10 h 20 min
